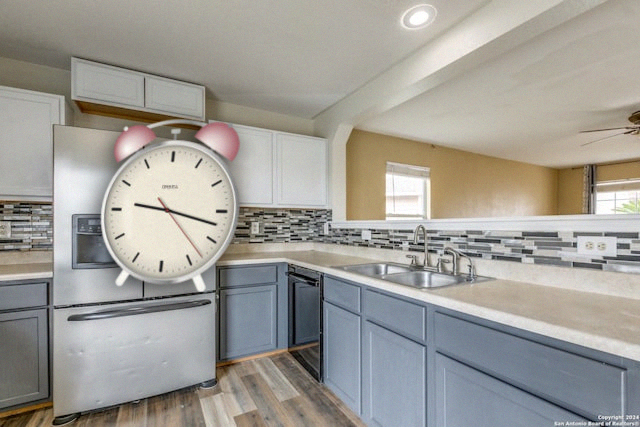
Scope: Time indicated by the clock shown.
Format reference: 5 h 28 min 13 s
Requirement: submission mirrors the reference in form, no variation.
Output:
9 h 17 min 23 s
